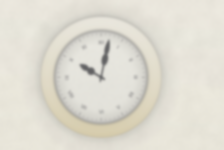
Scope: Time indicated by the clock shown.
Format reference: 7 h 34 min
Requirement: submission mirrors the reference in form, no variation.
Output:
10 h 02 min
